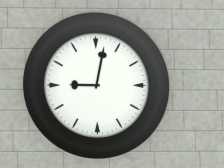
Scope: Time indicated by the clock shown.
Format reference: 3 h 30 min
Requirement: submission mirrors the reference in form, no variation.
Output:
9 h 02 min
